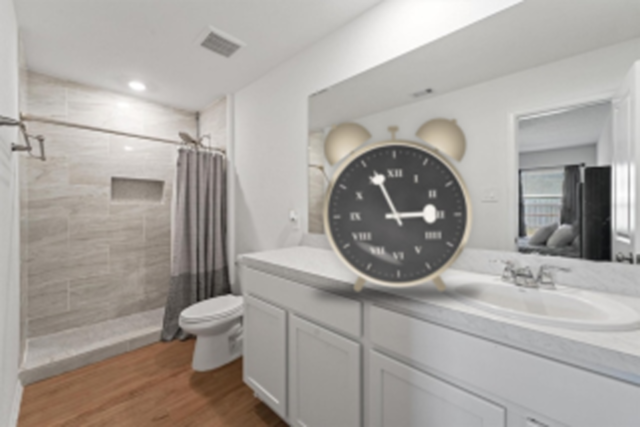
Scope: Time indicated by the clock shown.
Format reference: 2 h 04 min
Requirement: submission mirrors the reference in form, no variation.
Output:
2 h 56 min
